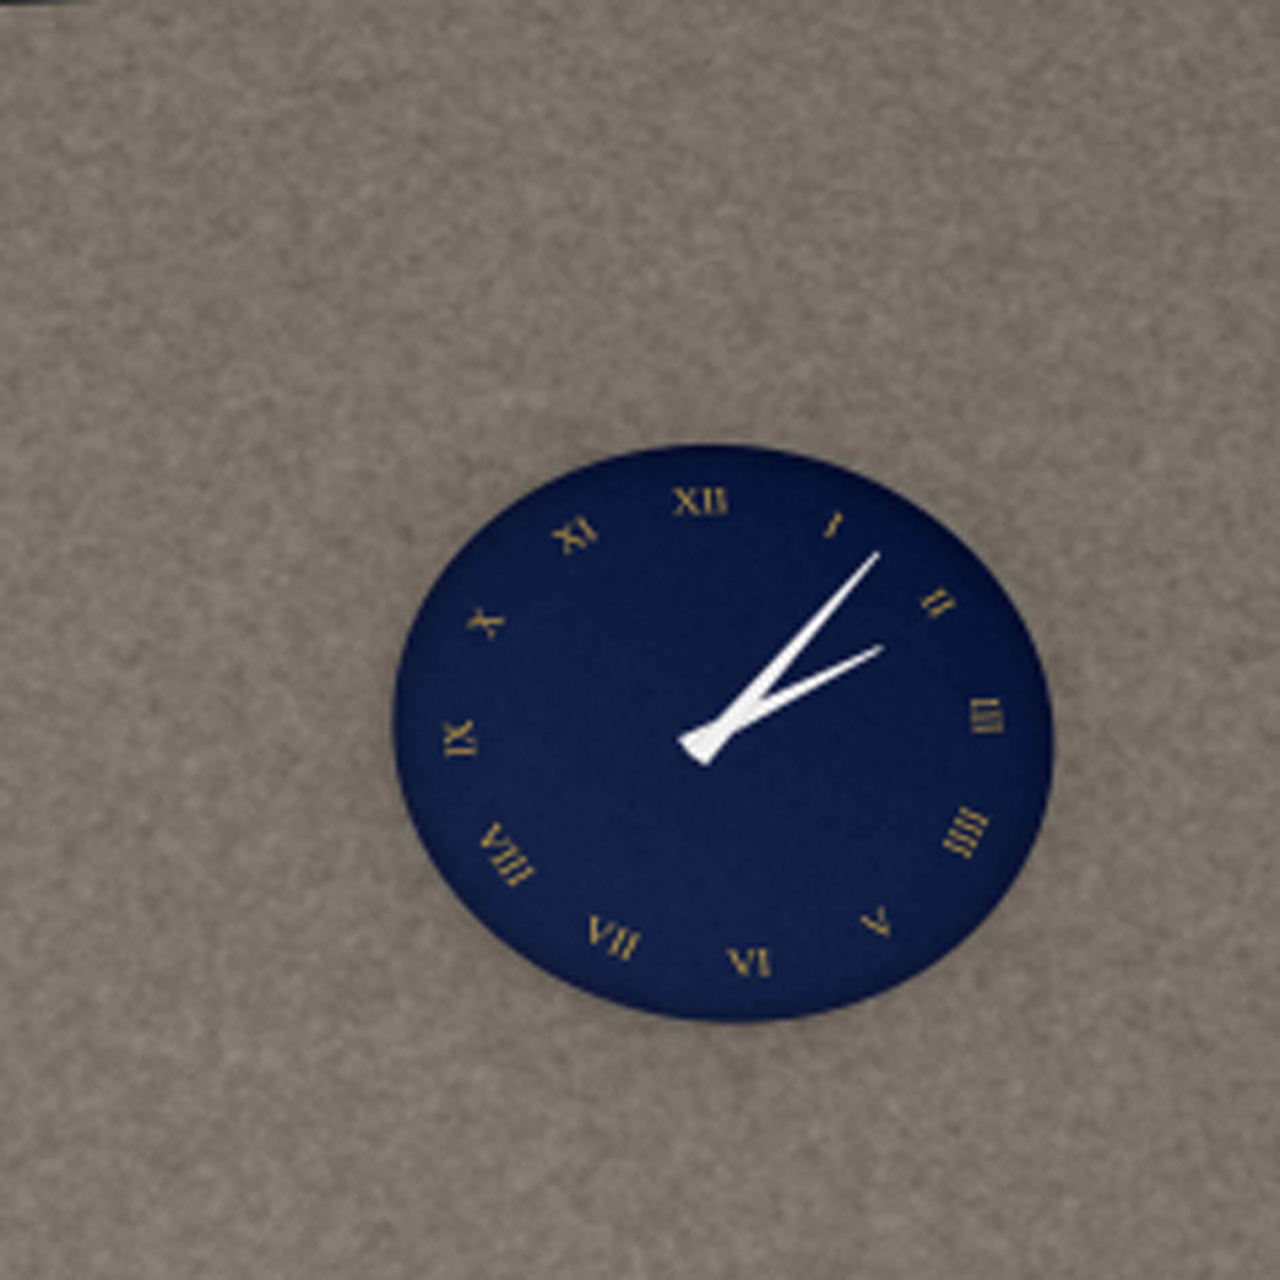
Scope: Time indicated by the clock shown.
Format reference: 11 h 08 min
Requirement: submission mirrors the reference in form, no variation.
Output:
2 h 07 min
